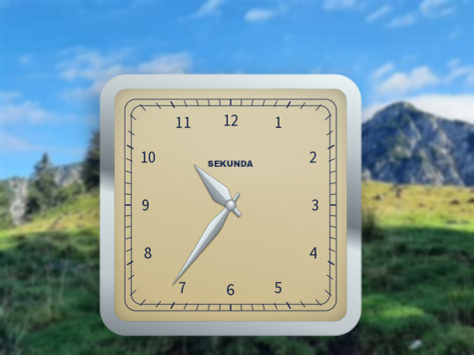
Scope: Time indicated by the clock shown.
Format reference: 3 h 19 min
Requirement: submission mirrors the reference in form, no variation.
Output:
10 h 36 min
